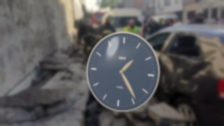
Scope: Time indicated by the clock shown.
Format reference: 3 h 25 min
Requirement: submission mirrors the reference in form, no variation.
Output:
1 h 24 min
